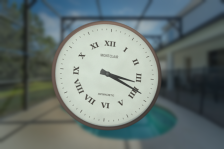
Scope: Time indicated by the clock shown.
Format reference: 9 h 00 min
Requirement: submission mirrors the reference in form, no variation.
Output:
3 h 19 min
